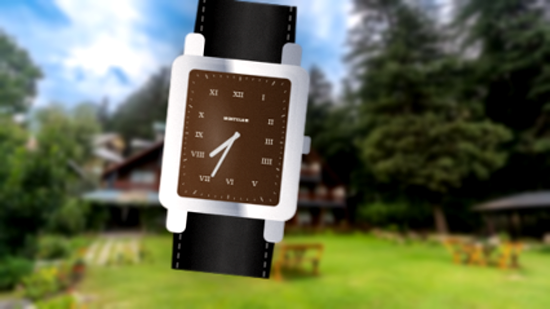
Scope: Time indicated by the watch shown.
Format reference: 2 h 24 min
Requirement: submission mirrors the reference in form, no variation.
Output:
7 h 34 min
